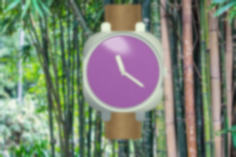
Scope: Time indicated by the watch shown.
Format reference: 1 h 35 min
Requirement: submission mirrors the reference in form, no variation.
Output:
11 h 21 min
